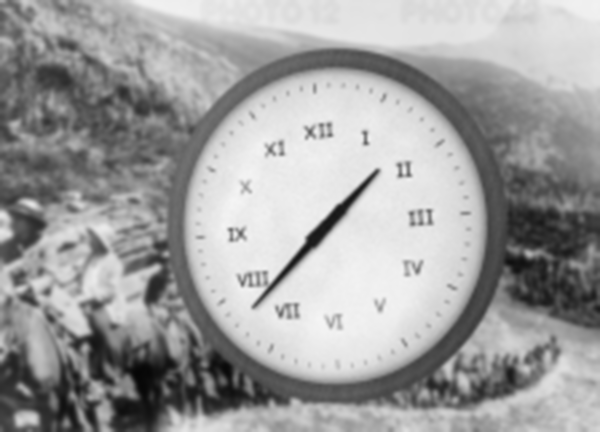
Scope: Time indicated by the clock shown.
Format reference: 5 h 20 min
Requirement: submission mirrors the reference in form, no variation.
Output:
1 h 38 min
